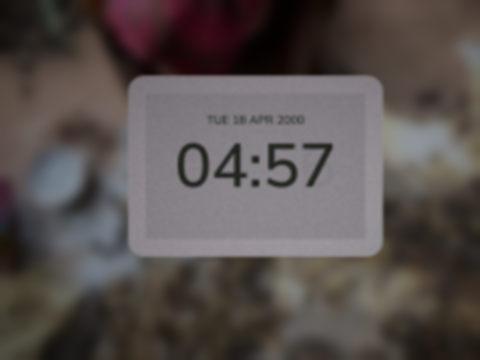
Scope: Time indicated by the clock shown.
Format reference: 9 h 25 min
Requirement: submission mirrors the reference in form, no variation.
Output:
4 h 57 min
